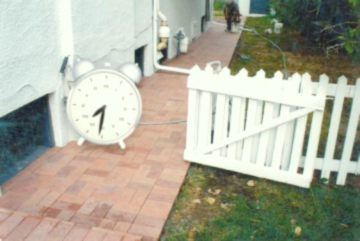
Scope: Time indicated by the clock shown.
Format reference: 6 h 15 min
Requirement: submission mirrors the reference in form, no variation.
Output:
7 h 31 min
